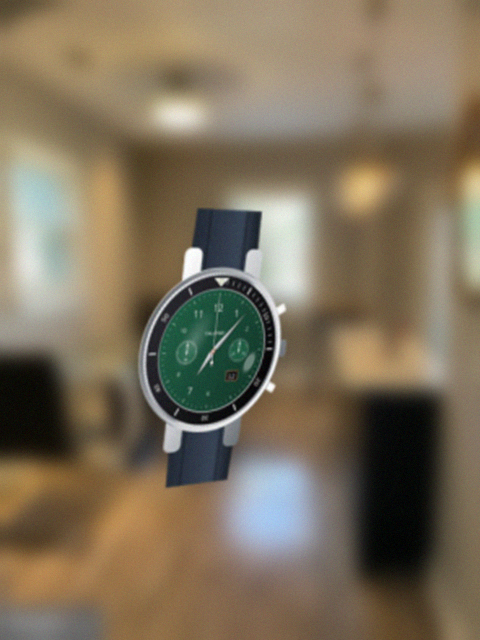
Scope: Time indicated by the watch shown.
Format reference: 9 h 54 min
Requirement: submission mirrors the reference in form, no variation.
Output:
7 h 07 min
